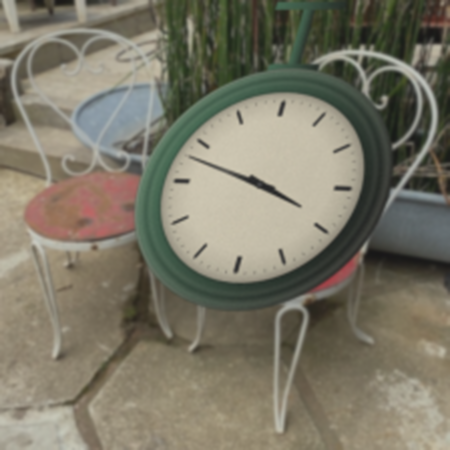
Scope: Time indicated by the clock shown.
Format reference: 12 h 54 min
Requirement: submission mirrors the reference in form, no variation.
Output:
3 h 48 min
